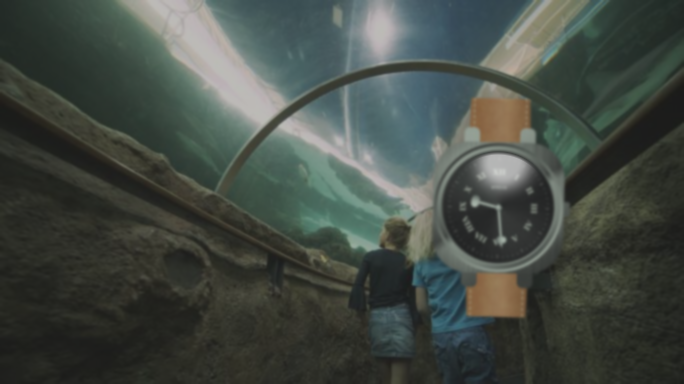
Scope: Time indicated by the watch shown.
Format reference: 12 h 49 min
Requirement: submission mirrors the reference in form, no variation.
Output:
9 h 29 min
